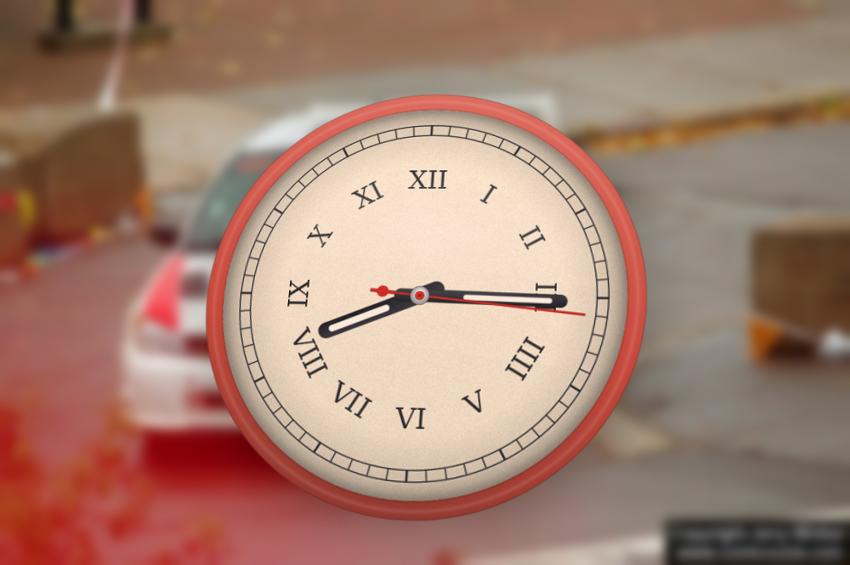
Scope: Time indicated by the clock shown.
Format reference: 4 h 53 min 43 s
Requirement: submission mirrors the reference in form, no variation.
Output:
8 h 15 min 16 s
